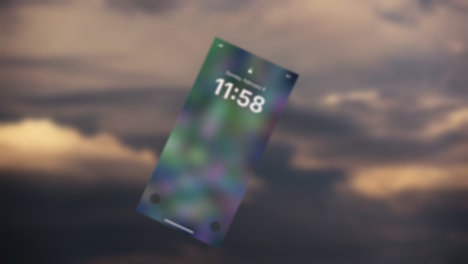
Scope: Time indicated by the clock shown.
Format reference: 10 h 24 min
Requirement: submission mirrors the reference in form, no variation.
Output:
11 h 58 min
